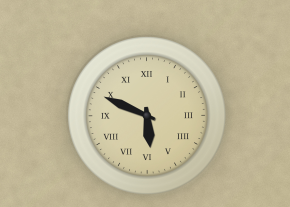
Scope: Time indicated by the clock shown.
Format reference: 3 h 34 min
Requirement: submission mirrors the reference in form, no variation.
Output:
5 h 49 min
